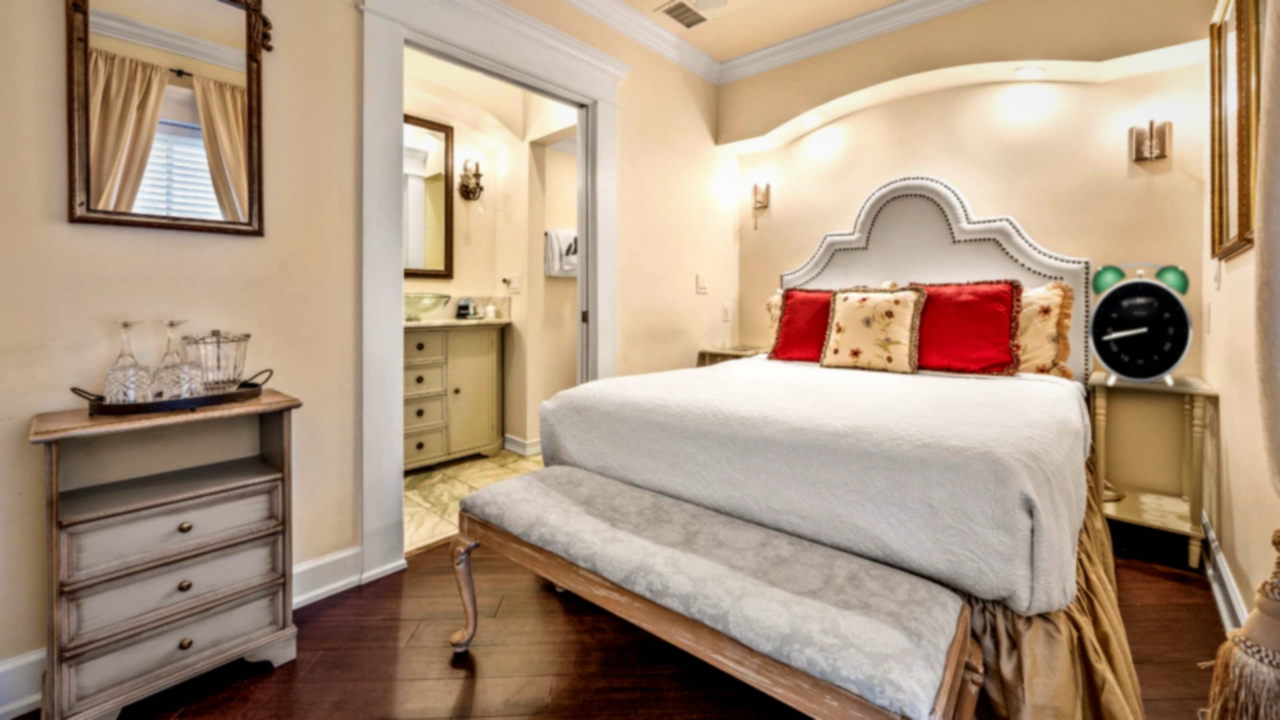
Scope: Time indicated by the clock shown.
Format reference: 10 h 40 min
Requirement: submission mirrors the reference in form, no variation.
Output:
8 h 43 min
